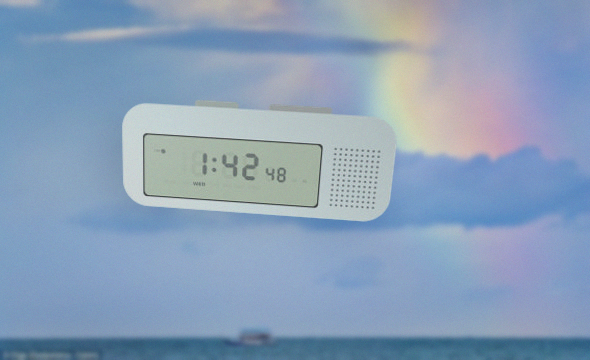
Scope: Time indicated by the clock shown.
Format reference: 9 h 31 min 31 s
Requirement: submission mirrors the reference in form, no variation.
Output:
1 h 42 min 48 s
